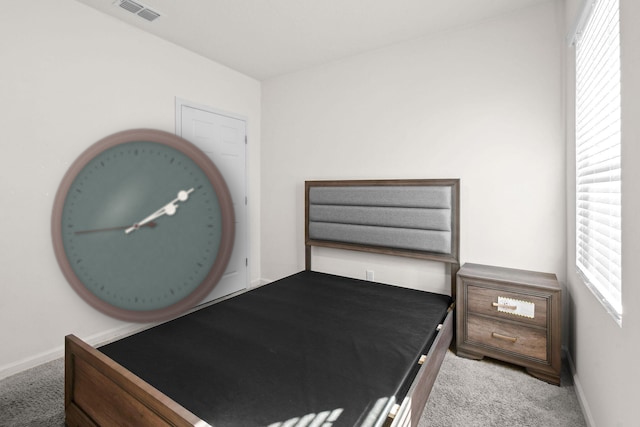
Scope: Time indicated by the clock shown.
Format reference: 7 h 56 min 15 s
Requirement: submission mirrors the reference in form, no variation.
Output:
2 h 09 min 44 s
